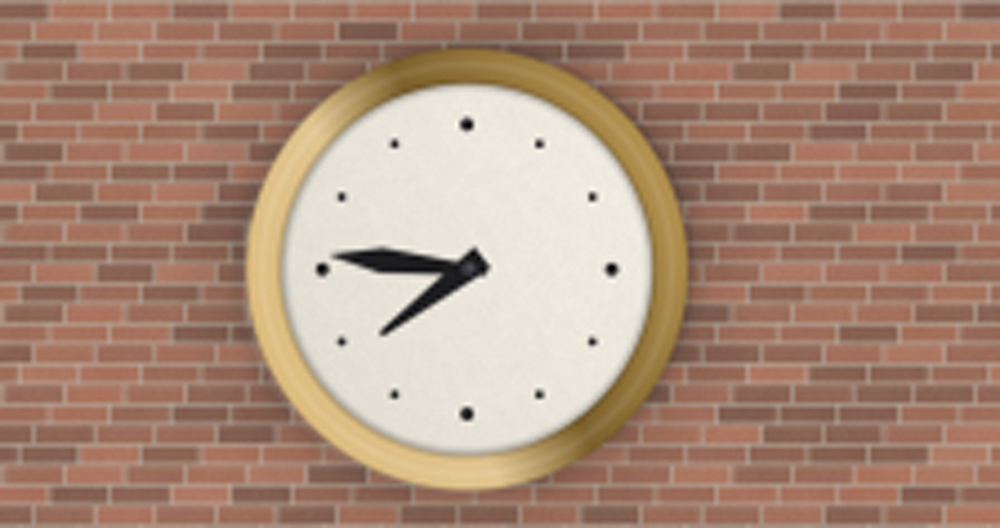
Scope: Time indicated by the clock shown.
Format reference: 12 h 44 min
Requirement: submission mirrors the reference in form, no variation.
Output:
7 h 46 min
